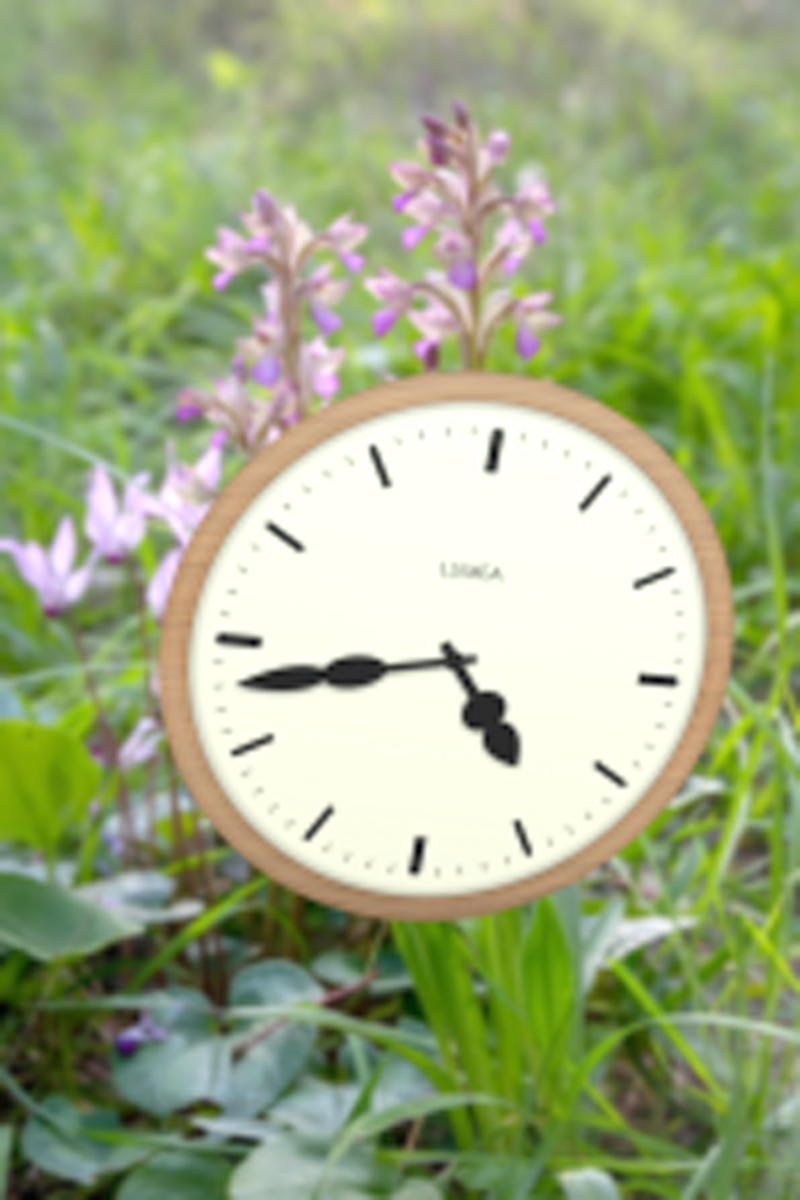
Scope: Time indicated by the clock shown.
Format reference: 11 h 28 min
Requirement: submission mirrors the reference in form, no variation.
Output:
4 h 43 min
